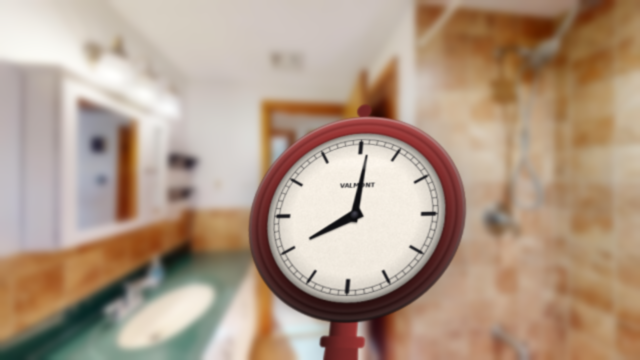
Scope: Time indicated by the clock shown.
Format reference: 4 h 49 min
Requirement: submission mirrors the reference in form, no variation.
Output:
8 h 01 min
